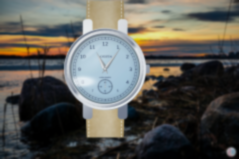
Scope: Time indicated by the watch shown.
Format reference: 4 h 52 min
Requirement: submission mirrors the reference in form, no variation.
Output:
11 h 06 min
